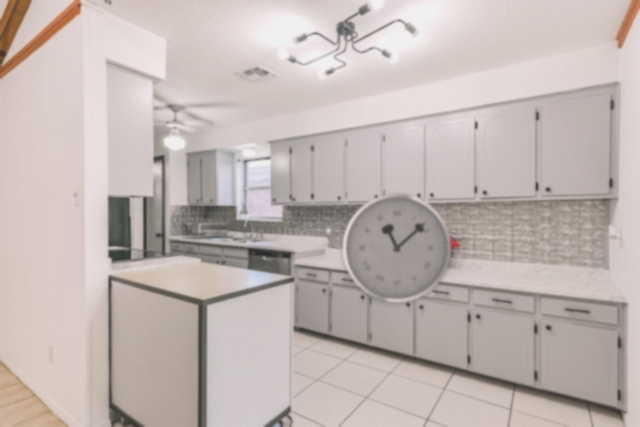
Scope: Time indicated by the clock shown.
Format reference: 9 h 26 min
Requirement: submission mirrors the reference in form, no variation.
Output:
11 h 08 min
